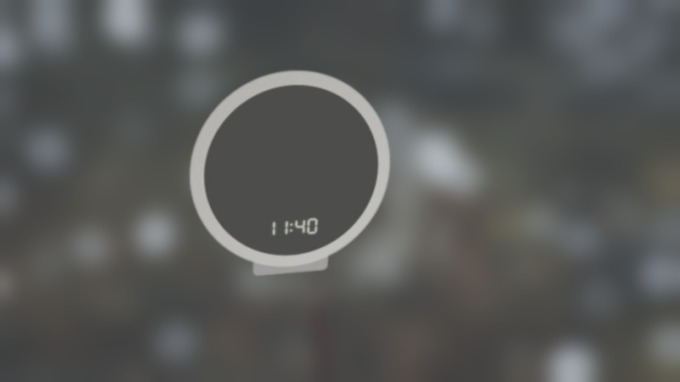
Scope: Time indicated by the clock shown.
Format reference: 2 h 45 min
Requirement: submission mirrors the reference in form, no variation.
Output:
11 h 40 min
